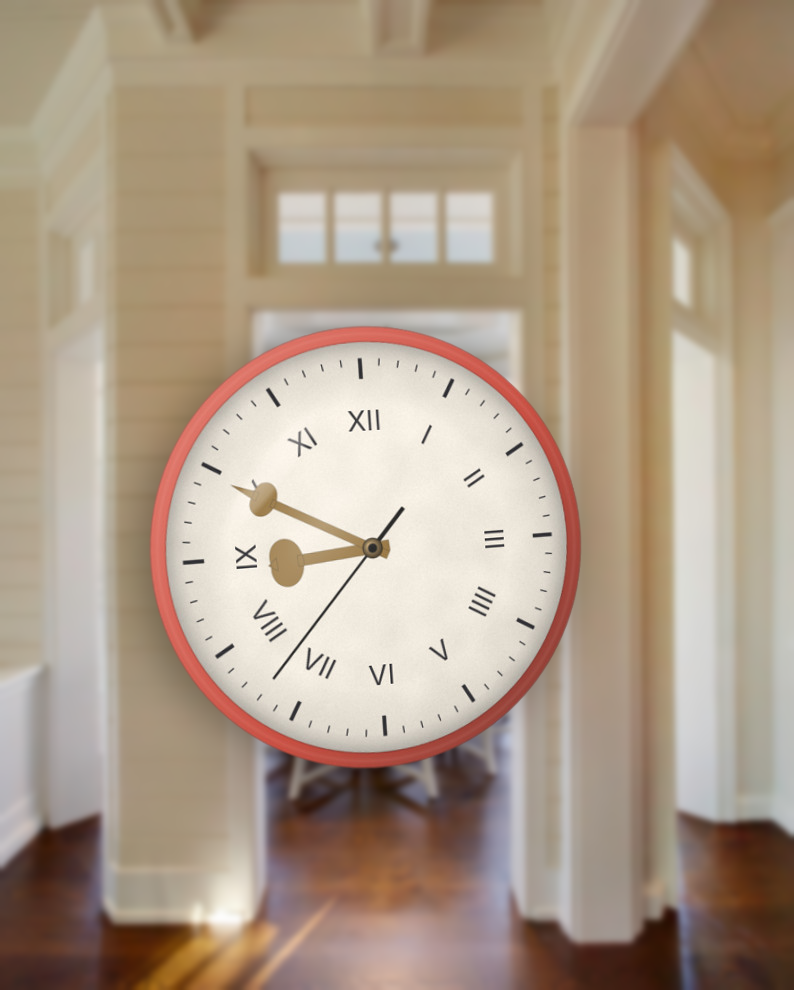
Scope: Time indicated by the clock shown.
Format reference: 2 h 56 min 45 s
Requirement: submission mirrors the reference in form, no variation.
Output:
8 h 49 min 37 s
